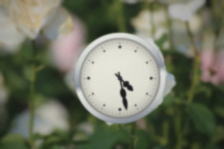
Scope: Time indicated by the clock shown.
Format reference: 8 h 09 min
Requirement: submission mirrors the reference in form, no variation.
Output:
4 h 28 min
